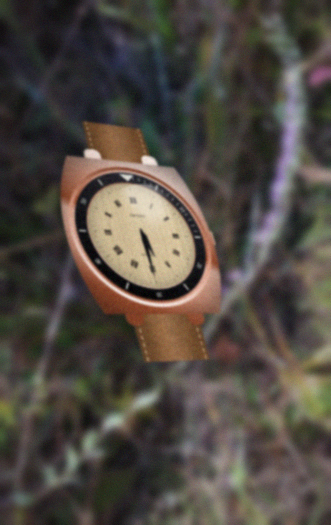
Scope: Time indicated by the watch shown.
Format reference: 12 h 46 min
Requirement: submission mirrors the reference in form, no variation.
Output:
5 h 30 min
